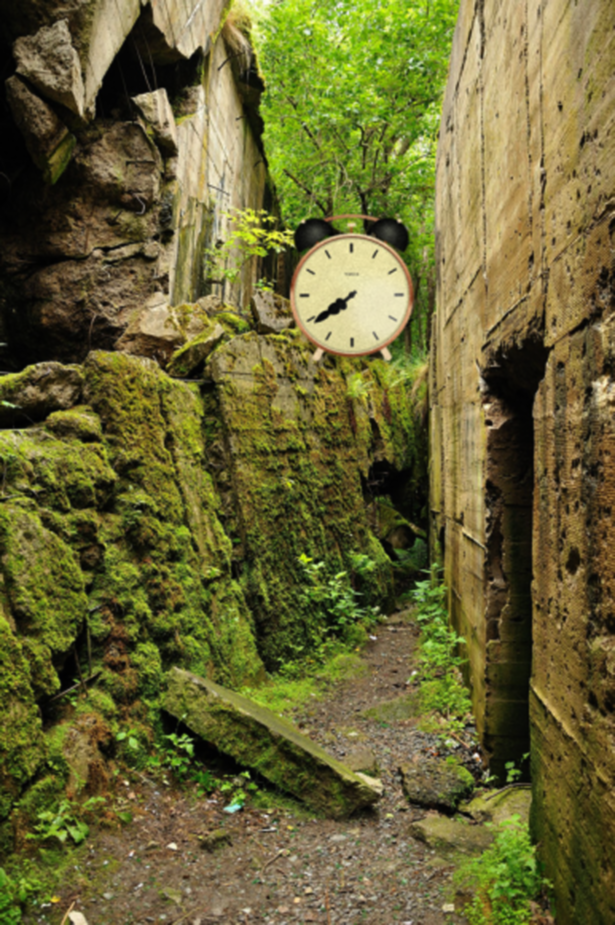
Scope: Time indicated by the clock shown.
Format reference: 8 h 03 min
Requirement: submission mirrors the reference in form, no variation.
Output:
7 h 39 min
